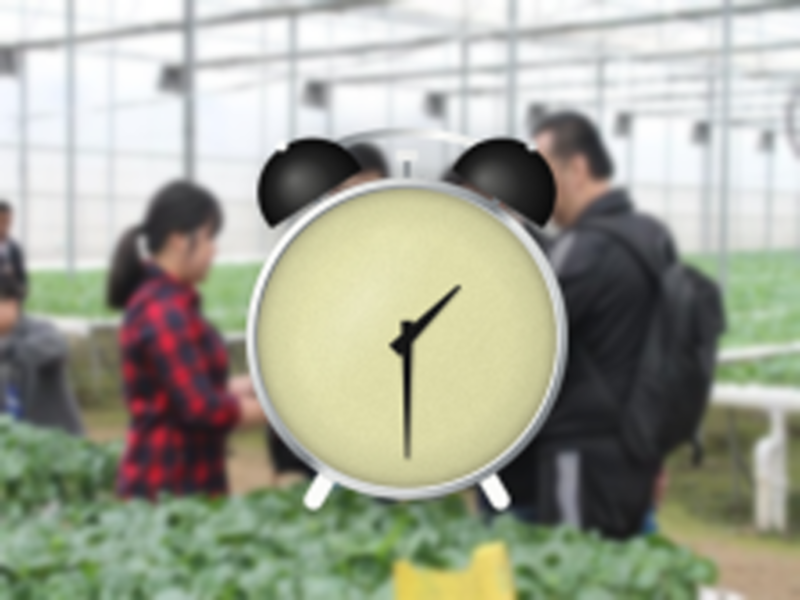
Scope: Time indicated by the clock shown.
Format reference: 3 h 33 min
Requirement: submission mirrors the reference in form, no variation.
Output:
1 h 30 min
